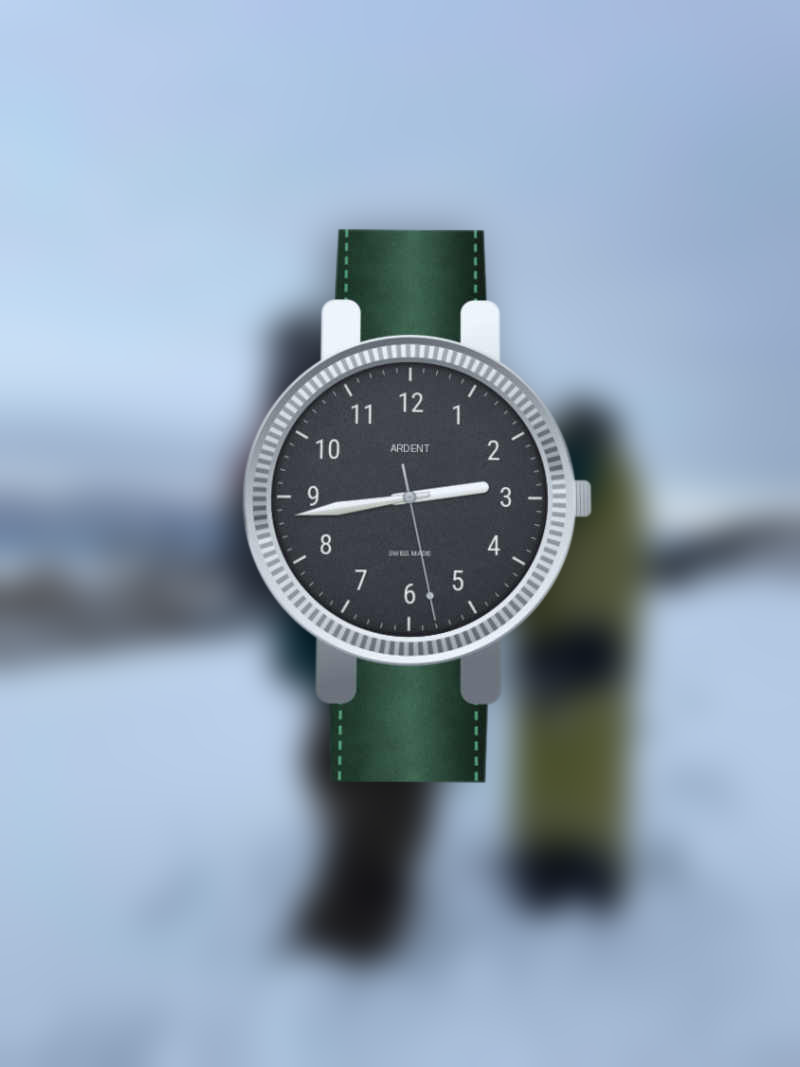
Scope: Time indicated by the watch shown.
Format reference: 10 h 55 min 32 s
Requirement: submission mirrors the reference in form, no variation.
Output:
2 h 43 min 28 s
